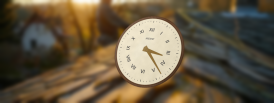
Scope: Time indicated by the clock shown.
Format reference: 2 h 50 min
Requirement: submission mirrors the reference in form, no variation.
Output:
3 h 23 min
